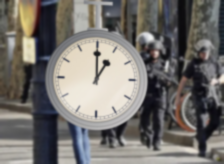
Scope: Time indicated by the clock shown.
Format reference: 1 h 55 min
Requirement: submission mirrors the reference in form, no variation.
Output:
1 h 00 min
